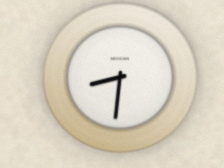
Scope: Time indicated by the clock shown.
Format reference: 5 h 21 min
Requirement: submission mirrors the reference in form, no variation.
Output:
8 h 31 min
